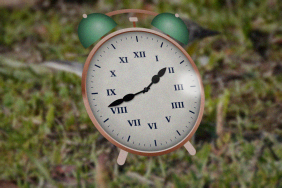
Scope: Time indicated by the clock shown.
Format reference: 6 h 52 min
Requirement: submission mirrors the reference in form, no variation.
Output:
1 h 42 min
